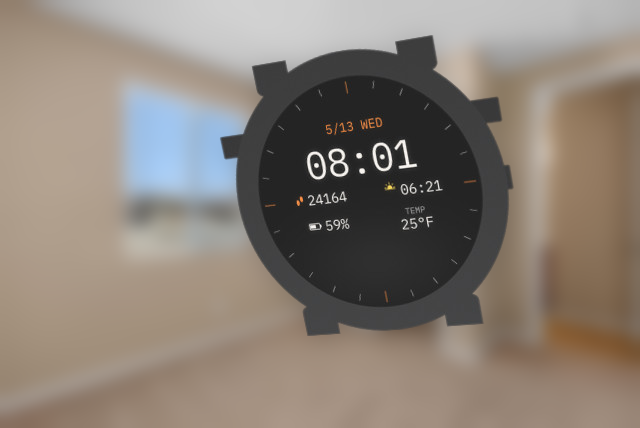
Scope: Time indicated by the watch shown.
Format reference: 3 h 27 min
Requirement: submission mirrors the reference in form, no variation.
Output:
8 h 01 min
